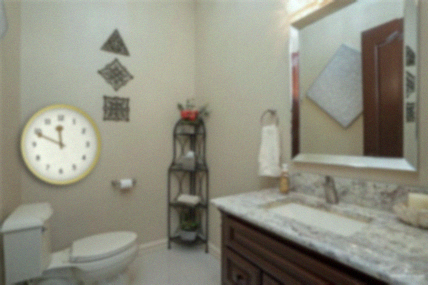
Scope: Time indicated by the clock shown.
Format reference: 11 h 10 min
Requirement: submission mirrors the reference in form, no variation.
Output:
11 h 49 min
